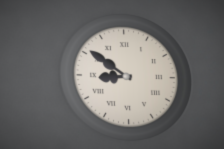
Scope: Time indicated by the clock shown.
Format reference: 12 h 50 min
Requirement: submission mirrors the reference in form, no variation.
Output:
8 h 51 min
